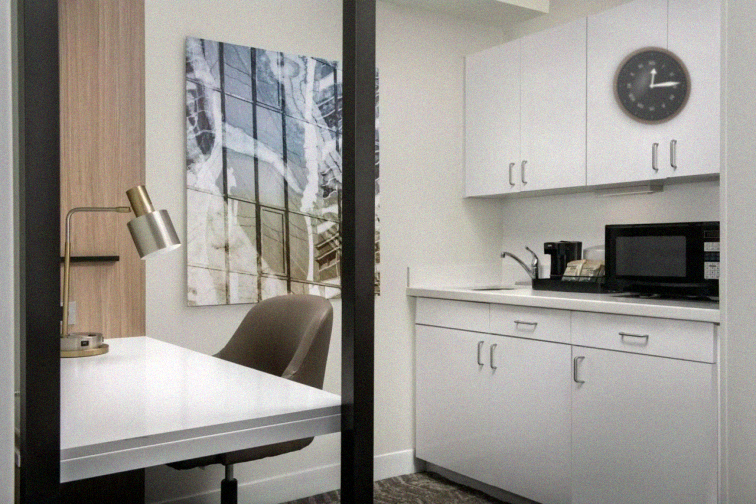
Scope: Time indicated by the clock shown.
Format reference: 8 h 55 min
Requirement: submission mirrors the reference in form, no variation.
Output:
12 h 14 min
